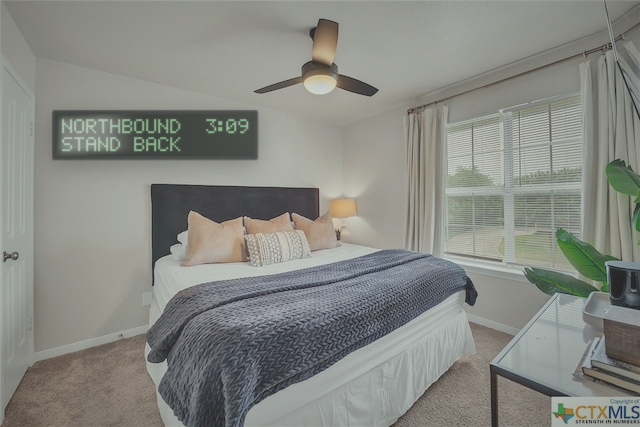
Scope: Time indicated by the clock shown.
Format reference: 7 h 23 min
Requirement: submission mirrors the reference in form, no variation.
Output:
3 h 09 min
